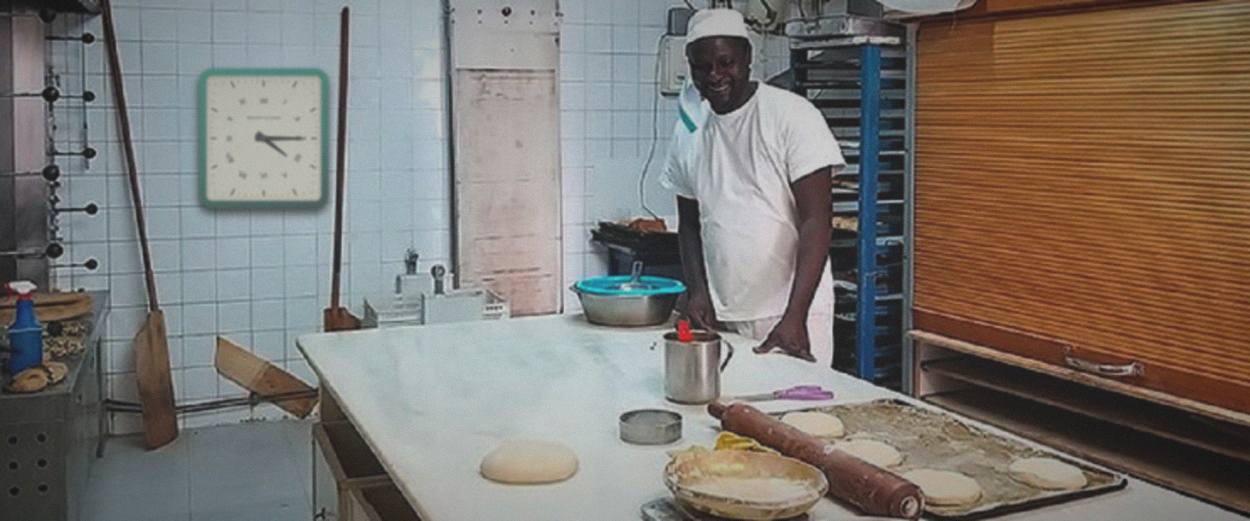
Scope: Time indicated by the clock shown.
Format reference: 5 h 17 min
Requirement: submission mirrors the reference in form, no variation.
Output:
4 h 15 min
